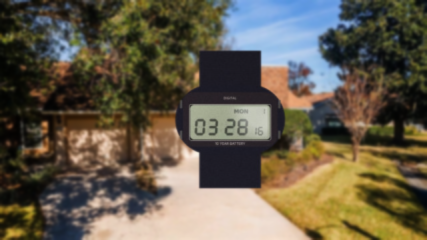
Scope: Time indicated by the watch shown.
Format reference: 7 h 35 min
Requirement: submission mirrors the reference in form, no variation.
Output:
3 h 28 min
